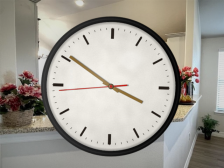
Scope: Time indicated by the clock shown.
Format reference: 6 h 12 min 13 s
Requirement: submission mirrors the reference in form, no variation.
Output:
3 h 50 min 44 s
